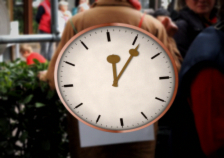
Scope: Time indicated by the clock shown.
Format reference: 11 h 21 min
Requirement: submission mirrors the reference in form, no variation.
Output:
12 h 06 min
